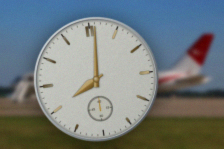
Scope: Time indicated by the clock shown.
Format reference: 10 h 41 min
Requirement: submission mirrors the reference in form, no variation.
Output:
8 h 01 min
